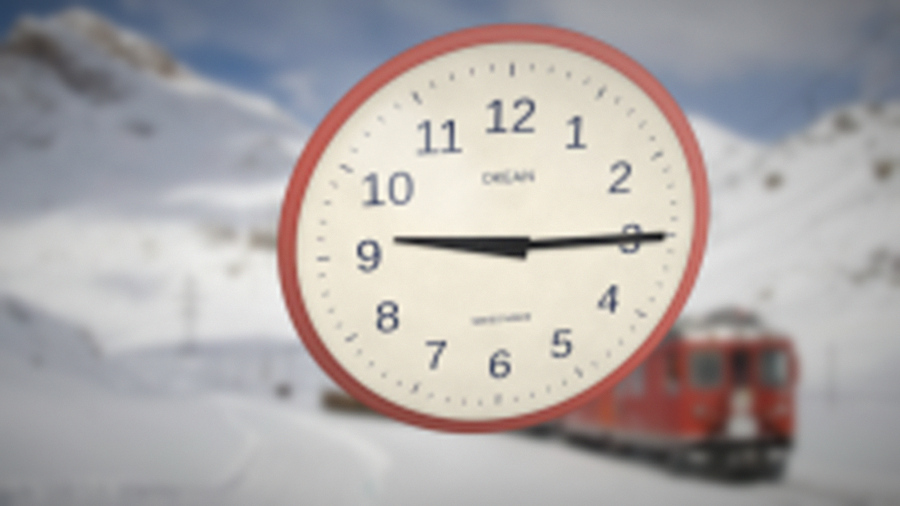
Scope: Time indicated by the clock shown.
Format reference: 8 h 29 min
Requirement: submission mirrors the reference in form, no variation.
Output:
9 h 15 min
